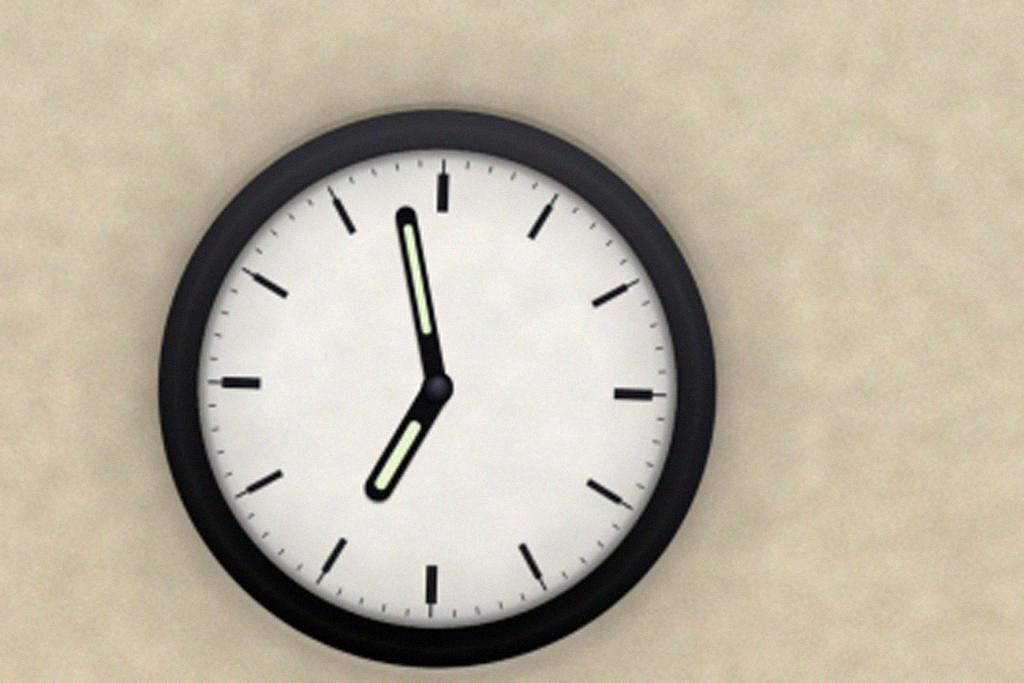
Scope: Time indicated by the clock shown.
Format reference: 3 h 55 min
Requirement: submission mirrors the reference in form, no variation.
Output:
6 h 58 min
